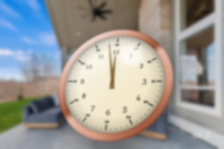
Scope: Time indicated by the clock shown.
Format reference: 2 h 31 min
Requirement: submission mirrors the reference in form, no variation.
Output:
11 h 58 min
